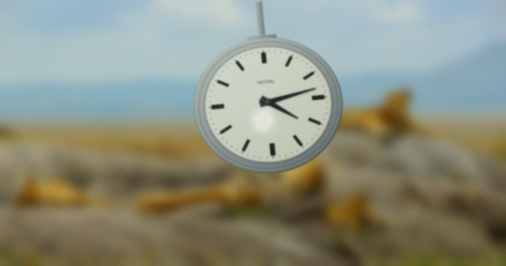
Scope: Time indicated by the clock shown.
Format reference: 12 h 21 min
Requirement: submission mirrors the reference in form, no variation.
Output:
4 h 13 min
